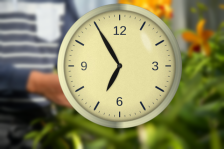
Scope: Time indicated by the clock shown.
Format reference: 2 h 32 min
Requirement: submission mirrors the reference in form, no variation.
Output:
6 h 55 min
